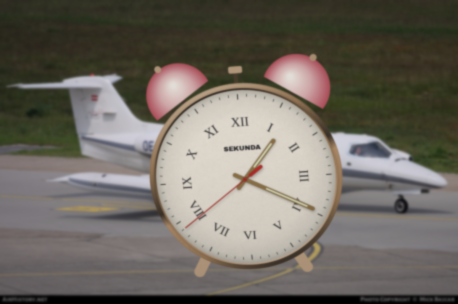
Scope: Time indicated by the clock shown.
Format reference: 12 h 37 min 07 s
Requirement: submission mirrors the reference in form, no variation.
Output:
1 h 19 min 39 s
